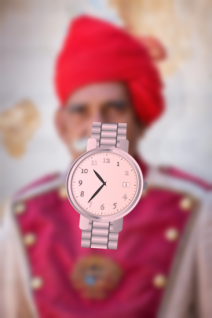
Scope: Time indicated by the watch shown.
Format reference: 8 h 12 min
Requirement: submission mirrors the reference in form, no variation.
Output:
10 h 36 min
